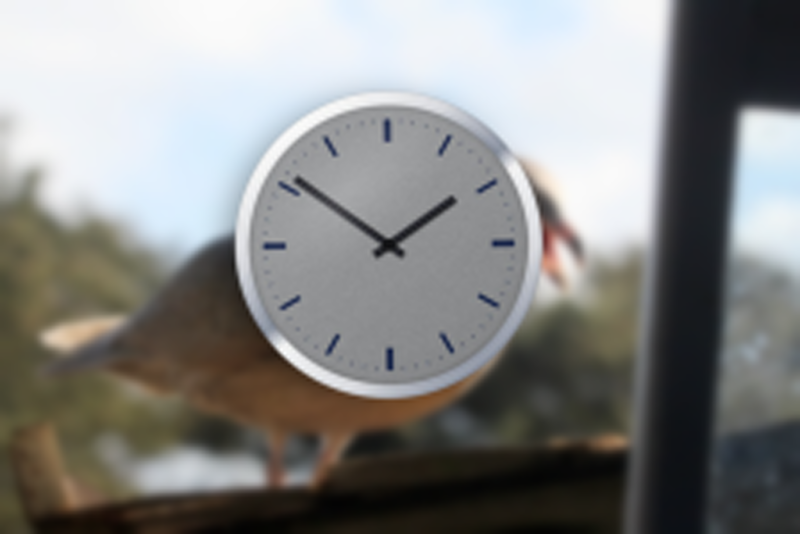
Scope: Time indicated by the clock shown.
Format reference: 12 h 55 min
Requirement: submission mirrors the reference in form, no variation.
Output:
1 h 51 min
